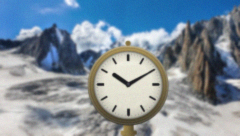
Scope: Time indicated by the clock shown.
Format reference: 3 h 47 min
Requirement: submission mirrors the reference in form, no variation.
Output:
10 h 10 min
